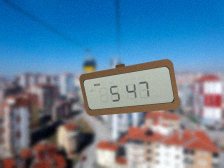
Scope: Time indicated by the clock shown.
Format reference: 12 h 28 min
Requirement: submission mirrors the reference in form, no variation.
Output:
5 h 47 min
